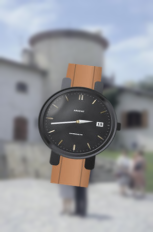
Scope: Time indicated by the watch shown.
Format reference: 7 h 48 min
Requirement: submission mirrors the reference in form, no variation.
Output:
2 h 43 min
